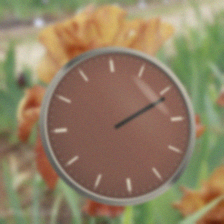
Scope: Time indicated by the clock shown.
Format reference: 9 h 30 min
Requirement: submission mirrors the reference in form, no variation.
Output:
2 h 11 min
